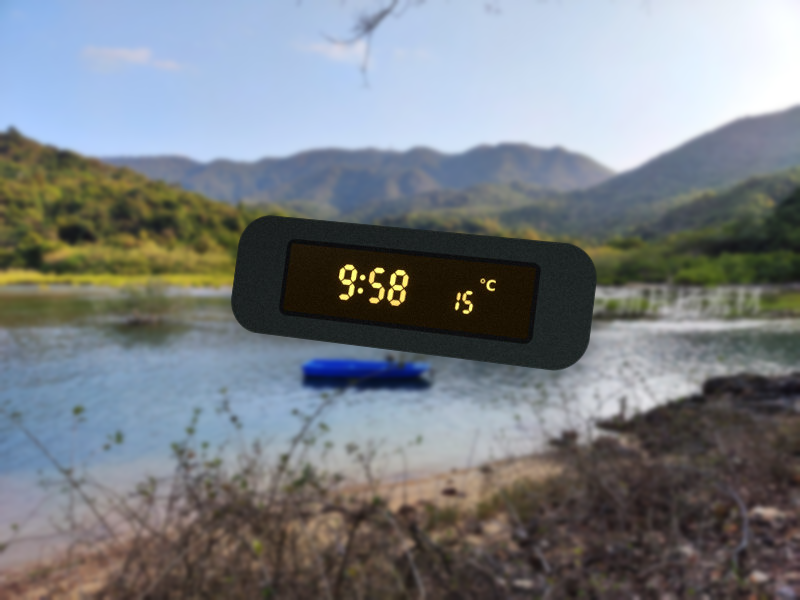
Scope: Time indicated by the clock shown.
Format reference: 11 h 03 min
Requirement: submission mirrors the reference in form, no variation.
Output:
9 h 58 min
